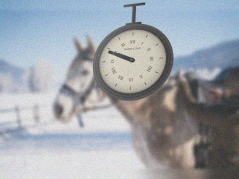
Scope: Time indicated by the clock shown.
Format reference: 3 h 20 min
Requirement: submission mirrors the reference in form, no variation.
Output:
9 h 49 min
